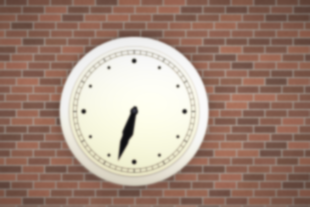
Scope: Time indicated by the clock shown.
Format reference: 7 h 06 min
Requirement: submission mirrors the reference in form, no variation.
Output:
6 h 33 min
